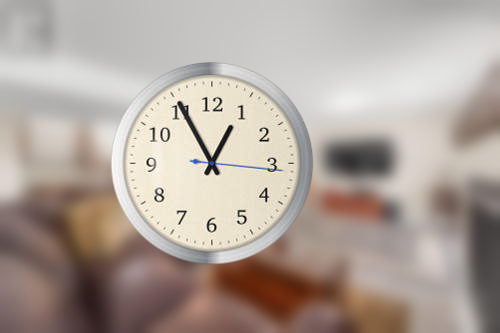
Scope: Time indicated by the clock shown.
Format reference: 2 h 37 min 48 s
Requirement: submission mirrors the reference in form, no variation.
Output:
12 h 55 min 16 s
